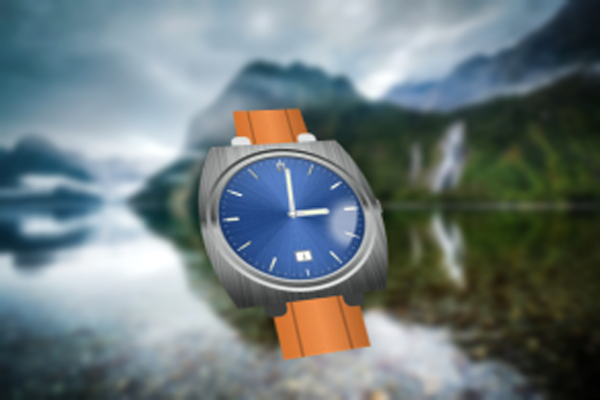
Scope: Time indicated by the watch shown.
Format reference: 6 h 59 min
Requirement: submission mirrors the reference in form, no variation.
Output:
3 h 01 min
